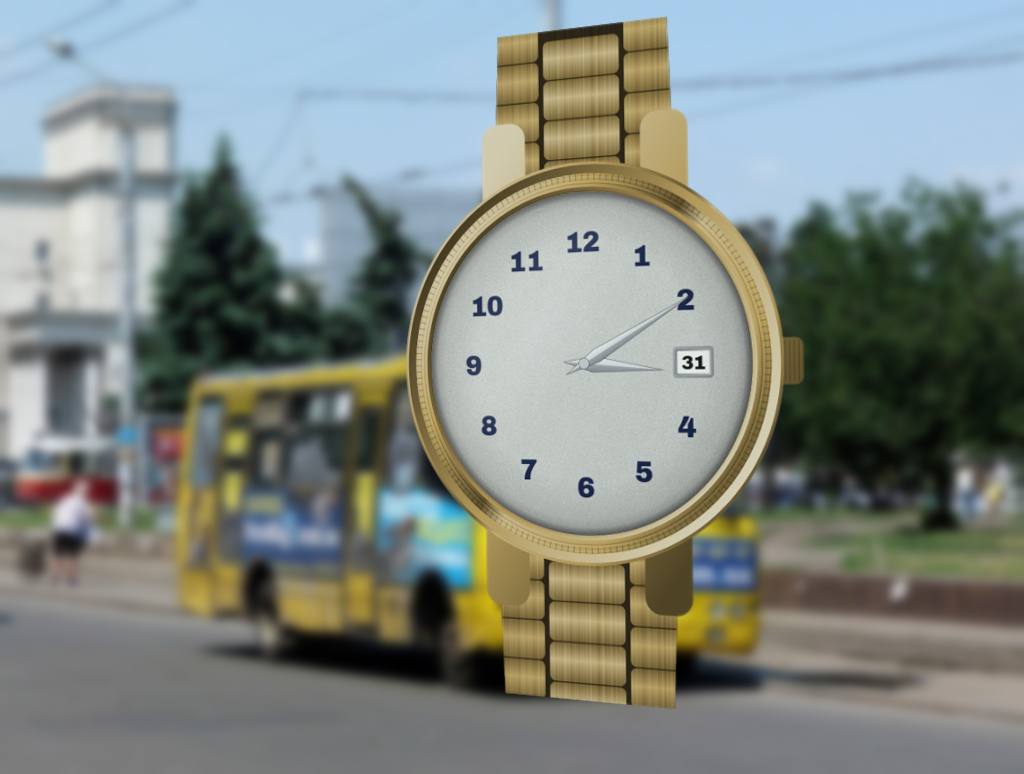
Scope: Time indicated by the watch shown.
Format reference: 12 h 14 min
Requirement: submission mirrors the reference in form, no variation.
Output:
3 h 10 min
